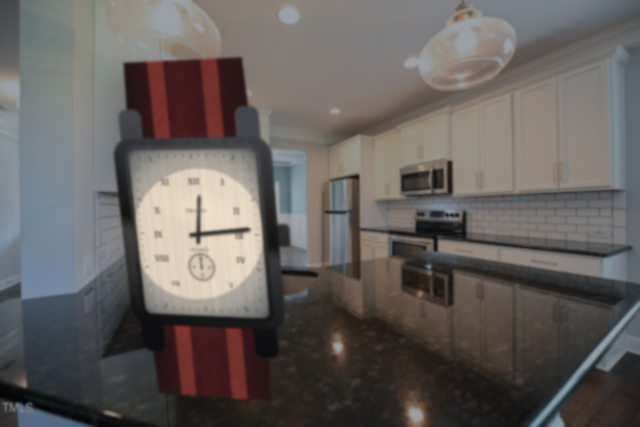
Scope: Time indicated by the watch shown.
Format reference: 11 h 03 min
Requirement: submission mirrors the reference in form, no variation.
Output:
12 h 14 min
